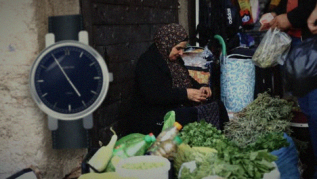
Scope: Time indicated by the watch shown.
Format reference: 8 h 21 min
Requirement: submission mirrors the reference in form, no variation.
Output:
4 h 55 min
